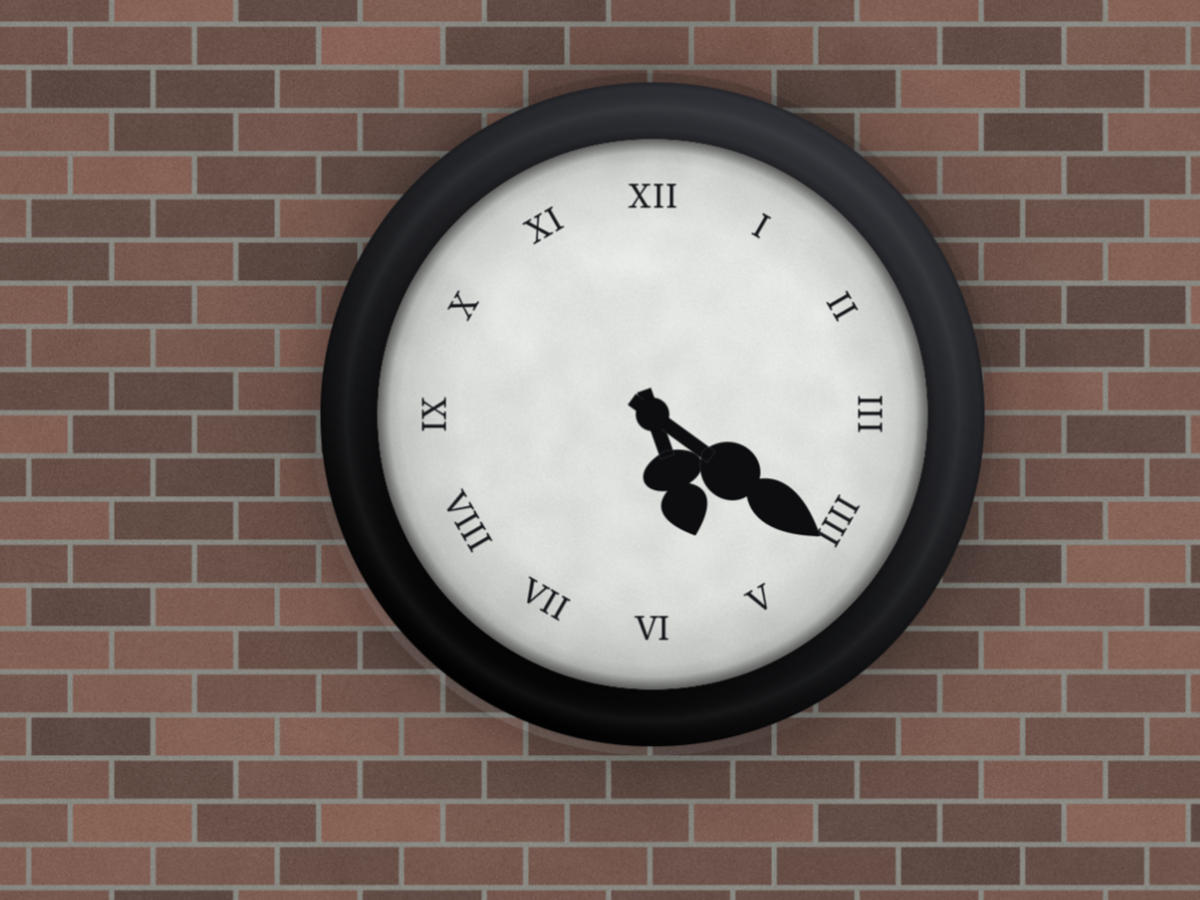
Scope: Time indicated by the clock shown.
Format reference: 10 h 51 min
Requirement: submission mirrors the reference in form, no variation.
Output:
5 h 21 min
